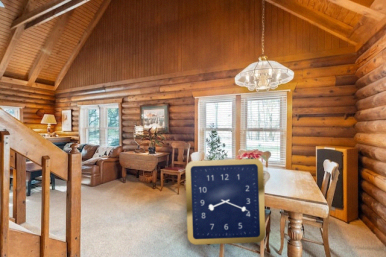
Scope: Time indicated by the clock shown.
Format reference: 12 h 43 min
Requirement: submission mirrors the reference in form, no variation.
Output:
8 h 19 min
